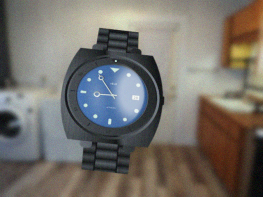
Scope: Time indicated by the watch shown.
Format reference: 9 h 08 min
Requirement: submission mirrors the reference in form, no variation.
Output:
8 h 54 min
